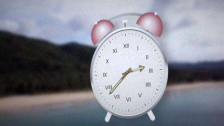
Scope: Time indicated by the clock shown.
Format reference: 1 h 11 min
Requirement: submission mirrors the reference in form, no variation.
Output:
2 h 38 min
